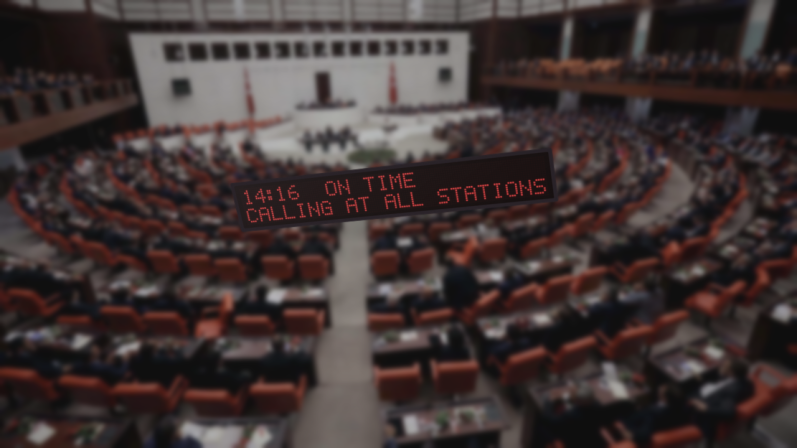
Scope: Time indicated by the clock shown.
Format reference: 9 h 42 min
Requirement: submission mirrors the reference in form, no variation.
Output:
14 h 16 min
